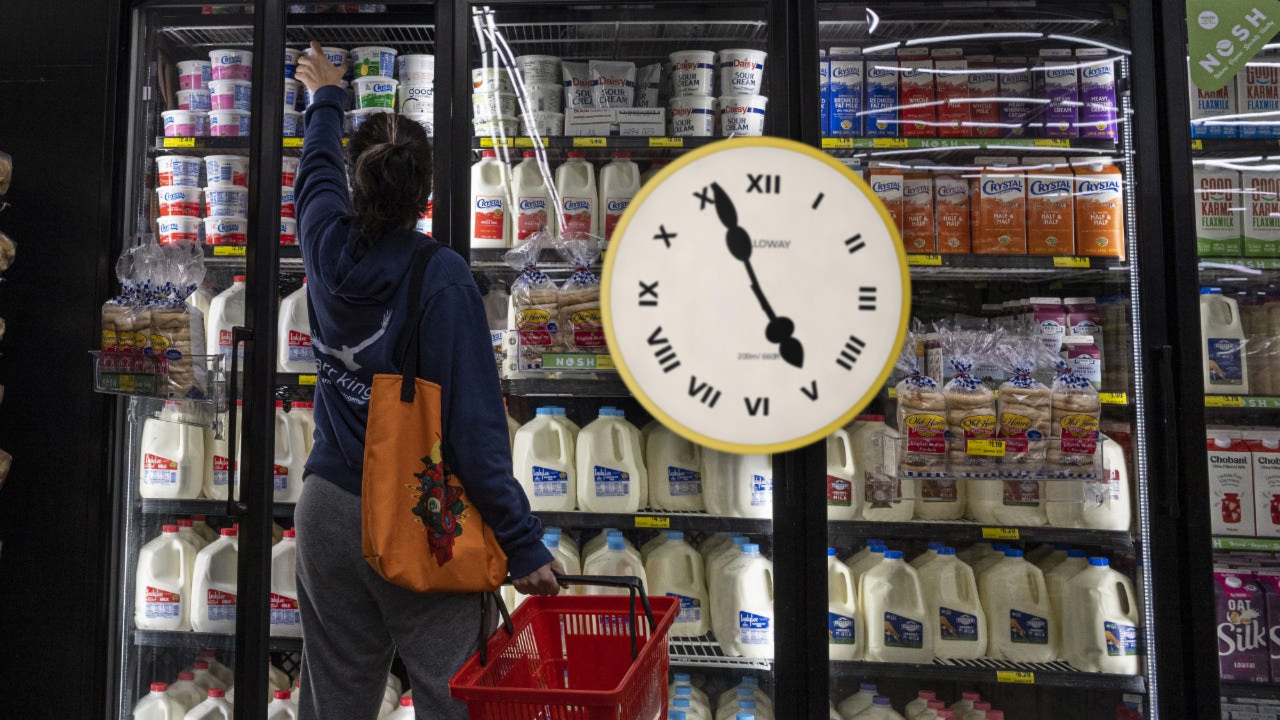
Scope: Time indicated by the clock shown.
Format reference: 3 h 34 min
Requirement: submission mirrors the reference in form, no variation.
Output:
4 h 56 min
